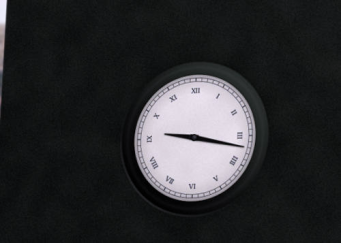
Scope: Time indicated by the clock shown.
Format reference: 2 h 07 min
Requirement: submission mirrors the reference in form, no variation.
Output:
9 h 17 min
